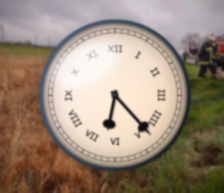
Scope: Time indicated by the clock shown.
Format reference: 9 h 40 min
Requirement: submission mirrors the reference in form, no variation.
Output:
6 h 23 min
